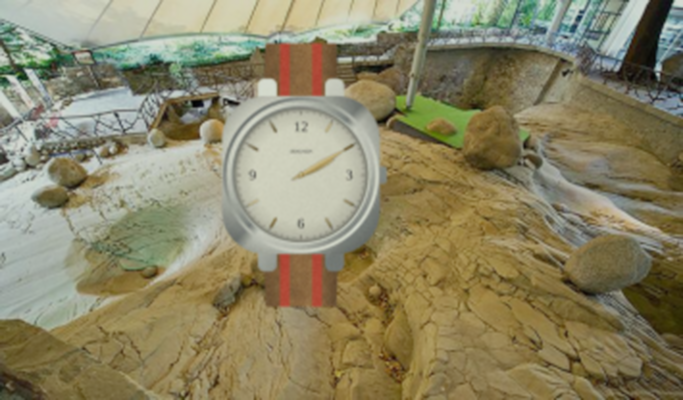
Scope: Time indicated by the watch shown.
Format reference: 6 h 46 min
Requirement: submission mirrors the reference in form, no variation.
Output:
2 h 10 min
